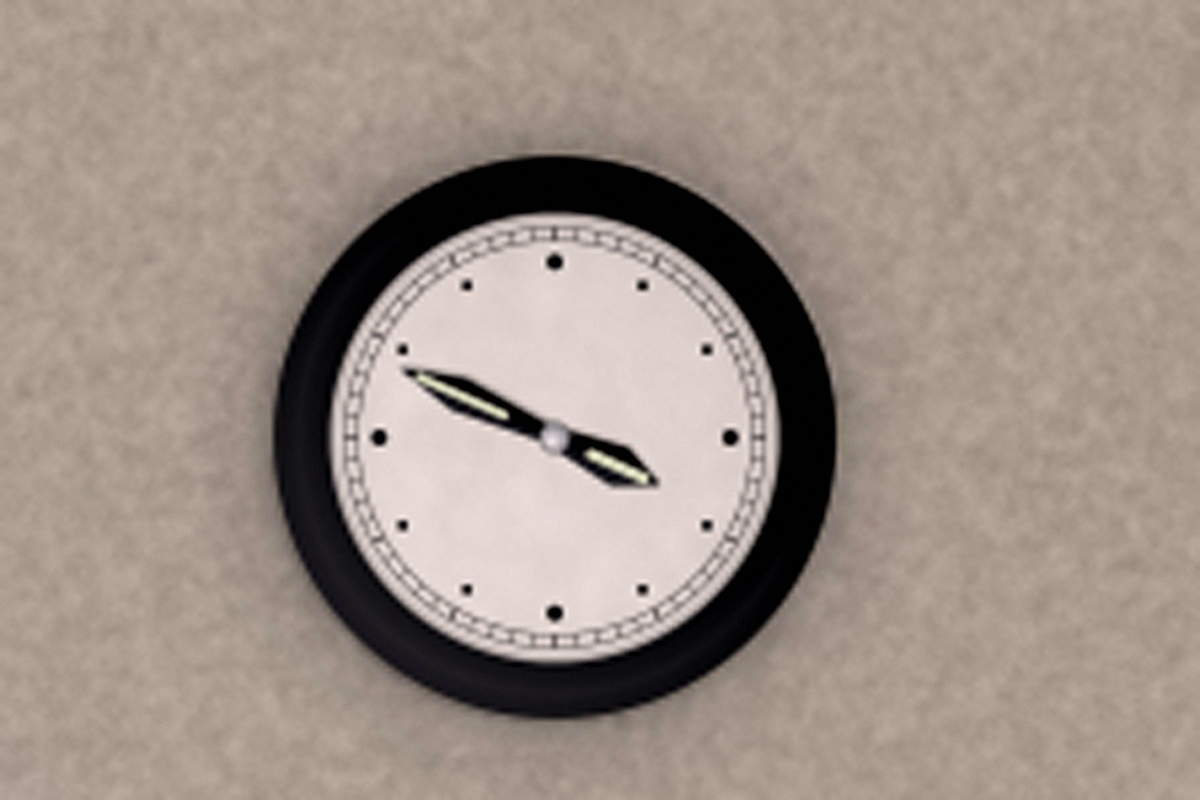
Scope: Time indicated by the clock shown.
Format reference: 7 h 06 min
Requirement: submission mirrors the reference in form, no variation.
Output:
3 h 49 min
